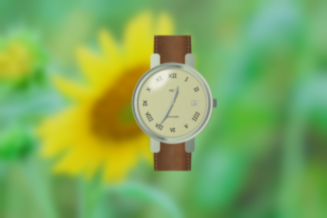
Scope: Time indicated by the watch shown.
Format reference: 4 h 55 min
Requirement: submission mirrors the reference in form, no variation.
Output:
12 h 35 min
